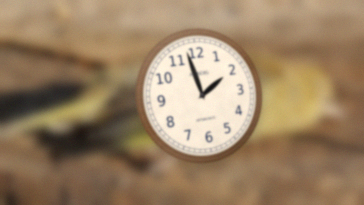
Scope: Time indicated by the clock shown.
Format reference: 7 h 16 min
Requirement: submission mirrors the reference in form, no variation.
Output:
1 h 58 min
